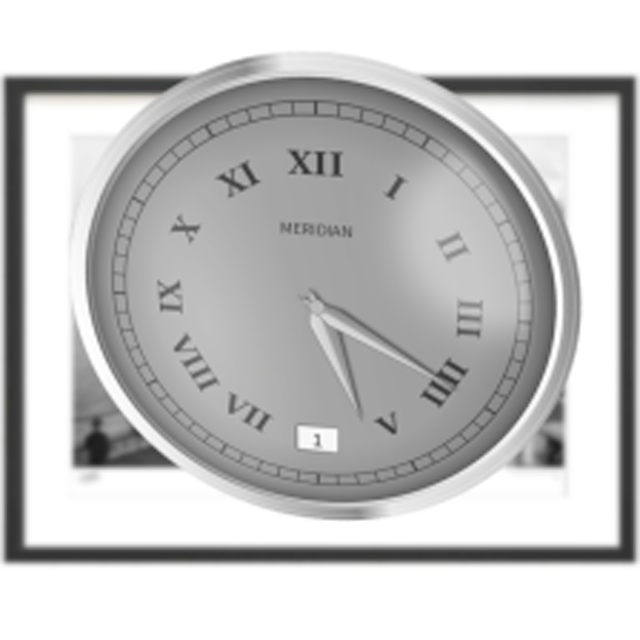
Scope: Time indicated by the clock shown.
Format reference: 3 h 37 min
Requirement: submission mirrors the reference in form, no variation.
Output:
5 h 20 min
